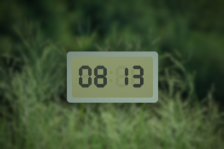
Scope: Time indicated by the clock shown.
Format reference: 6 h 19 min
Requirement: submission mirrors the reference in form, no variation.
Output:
8 h 13 min
